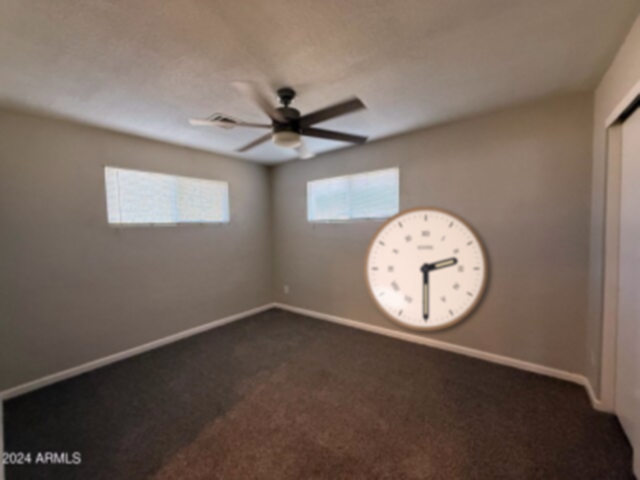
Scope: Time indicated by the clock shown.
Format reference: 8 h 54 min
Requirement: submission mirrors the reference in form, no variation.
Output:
2 h 30 min
